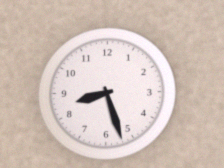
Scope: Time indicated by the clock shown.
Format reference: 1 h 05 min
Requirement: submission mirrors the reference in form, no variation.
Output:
8 h 27 min
